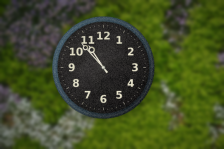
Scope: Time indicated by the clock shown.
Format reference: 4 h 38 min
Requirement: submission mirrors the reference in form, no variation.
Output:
10 h 53 min
